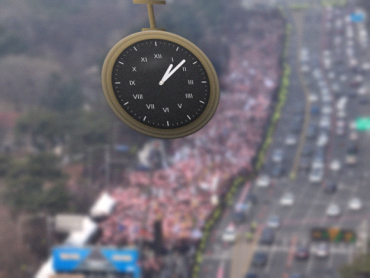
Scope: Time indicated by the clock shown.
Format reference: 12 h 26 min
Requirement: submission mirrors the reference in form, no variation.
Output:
1 h 08 min
